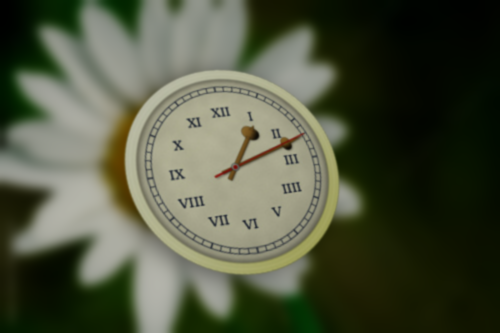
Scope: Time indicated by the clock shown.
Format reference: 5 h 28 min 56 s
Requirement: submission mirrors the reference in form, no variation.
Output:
1 h 12 min 12 s
